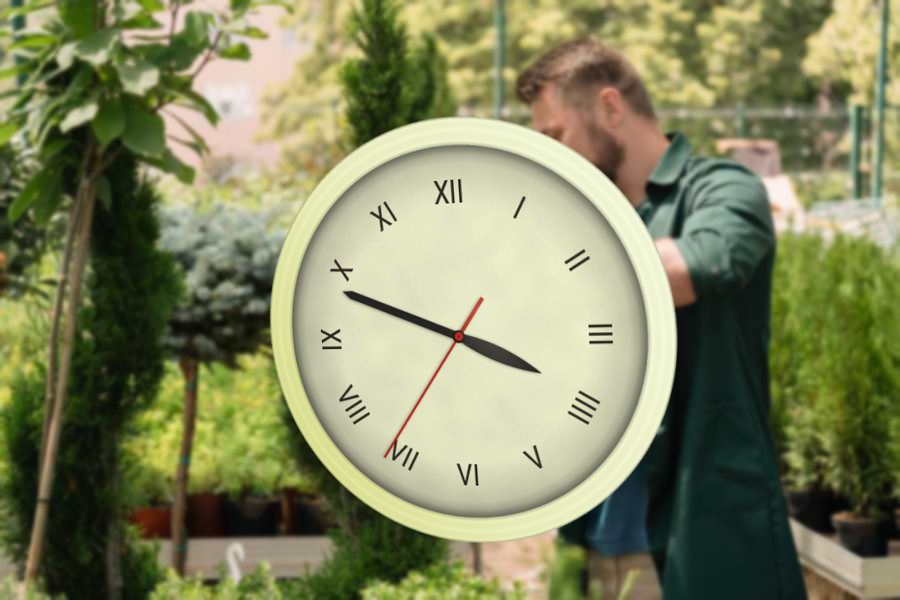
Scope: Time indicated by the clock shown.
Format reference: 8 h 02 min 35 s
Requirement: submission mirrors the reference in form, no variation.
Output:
3 h 48 min 36 s
